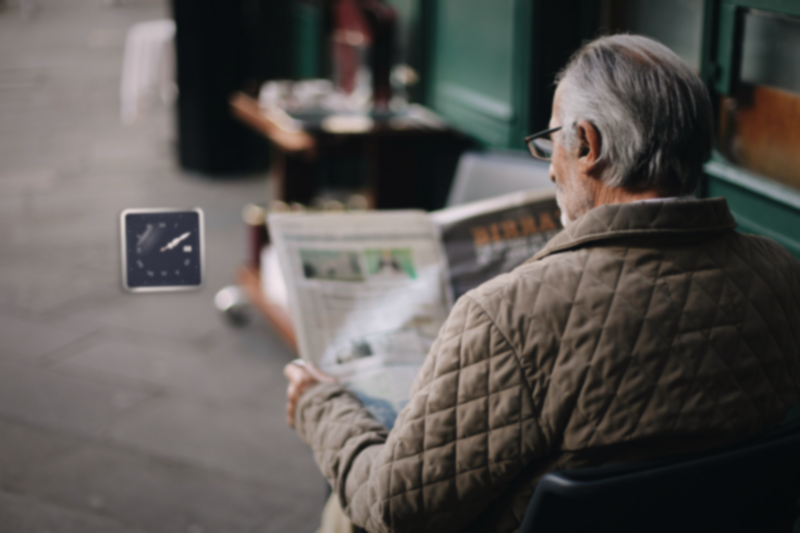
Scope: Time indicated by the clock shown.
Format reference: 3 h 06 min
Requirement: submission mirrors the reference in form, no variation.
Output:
2 h 10 min
